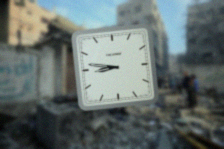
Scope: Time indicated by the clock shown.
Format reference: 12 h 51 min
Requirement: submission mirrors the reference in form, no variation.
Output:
8 h 47 min
